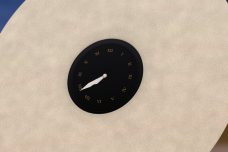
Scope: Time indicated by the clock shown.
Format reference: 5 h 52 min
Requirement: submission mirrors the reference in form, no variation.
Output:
7 h 39 min
